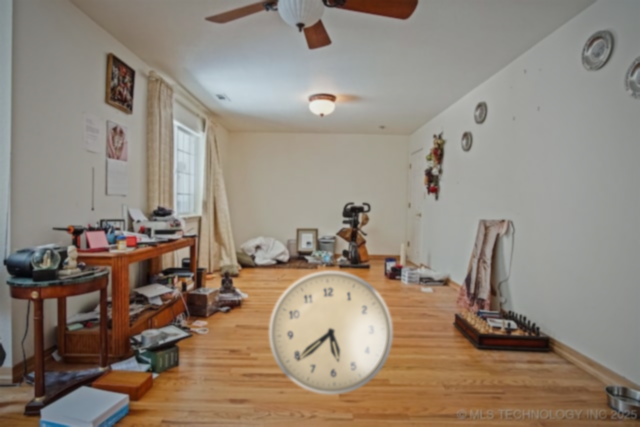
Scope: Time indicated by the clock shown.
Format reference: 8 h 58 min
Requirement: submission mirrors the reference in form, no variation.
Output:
5 h 39 min
